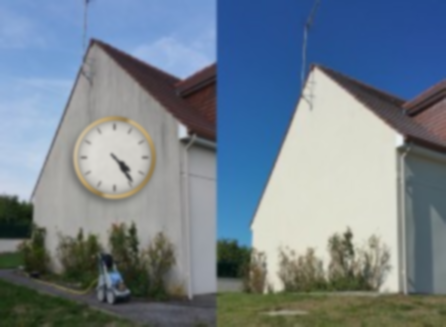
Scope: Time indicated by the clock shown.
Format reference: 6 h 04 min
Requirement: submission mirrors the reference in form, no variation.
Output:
4 h 24 min
